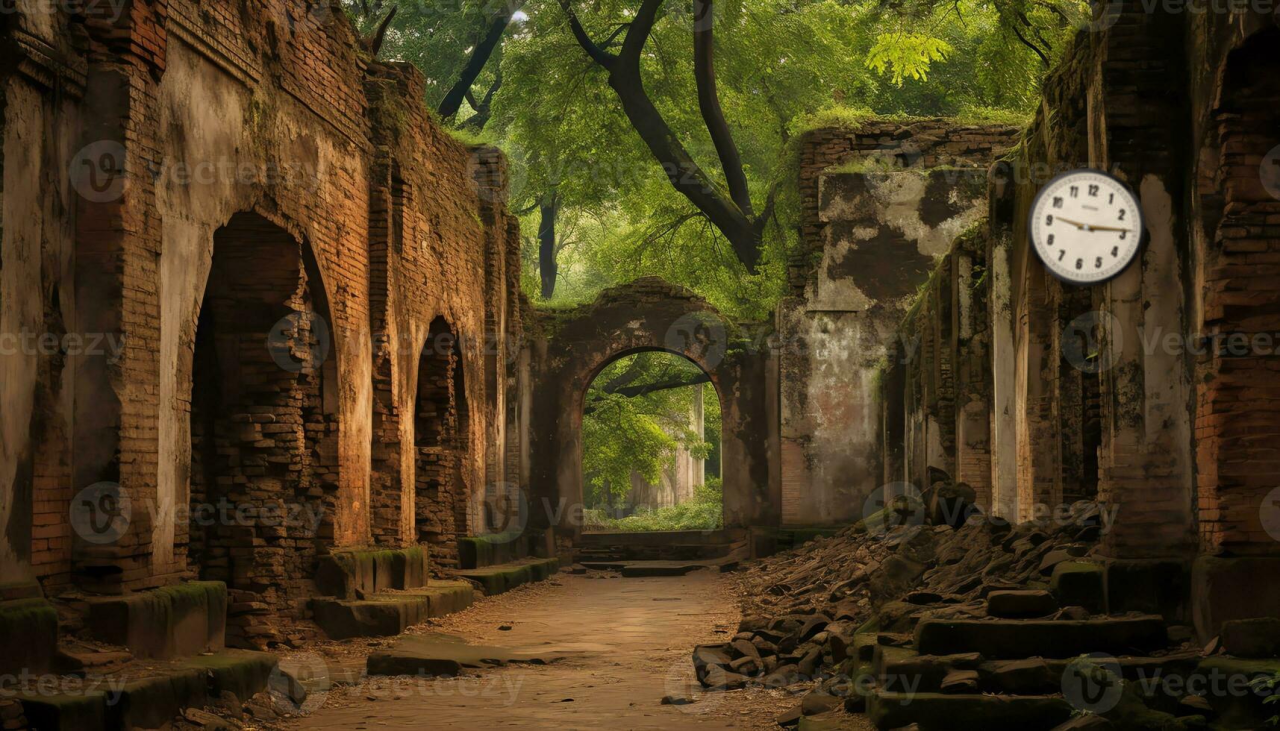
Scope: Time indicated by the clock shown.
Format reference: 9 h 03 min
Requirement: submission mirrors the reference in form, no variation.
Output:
9 h 14 min
